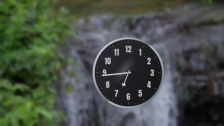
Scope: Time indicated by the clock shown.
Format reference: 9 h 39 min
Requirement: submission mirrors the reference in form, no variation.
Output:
6 h 44 min
